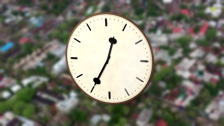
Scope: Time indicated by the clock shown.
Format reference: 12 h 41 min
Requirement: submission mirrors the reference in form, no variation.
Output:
12 h 35 min
